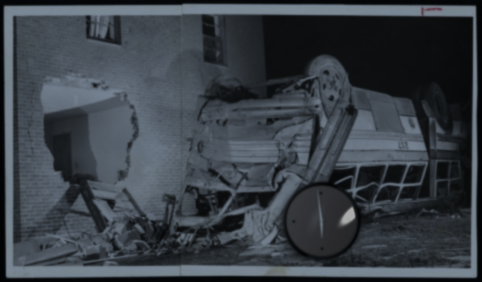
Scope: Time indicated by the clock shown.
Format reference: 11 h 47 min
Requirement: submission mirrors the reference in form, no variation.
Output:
5 h 59 min
